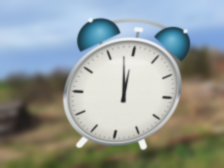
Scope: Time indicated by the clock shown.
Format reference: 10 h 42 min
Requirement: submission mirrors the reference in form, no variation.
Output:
11 h 58 min
